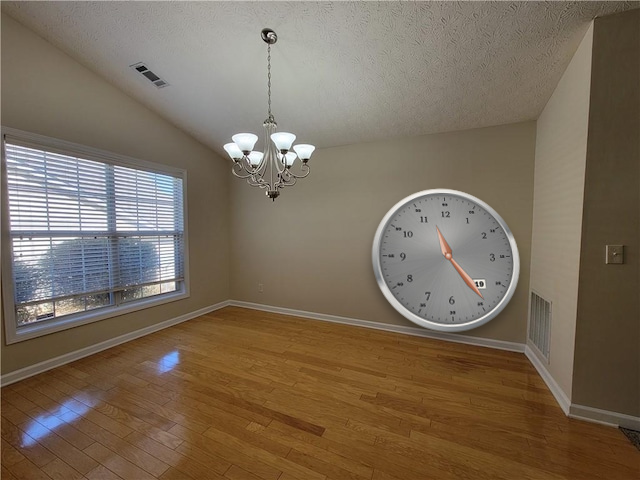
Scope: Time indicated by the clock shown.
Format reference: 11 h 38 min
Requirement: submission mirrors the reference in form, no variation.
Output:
11 h 24 min
